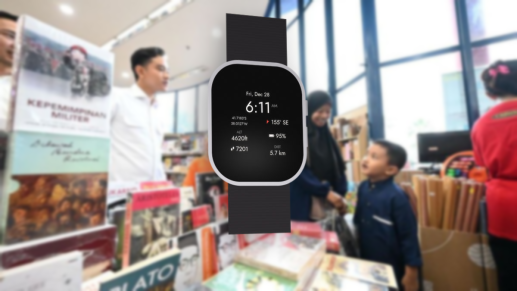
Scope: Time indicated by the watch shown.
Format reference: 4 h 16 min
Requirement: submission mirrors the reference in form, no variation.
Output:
6 h 11 min
